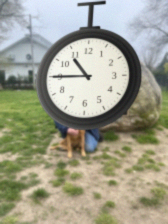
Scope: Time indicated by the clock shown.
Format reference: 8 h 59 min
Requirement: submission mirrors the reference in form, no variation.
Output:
10 h 45 min
